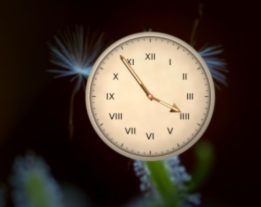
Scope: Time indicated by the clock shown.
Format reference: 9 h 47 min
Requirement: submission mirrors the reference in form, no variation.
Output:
3 h 54 min
